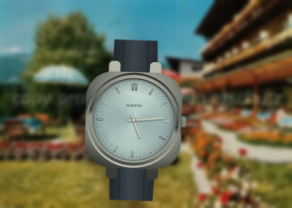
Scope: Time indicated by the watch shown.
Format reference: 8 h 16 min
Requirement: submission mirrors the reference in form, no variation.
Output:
5 h 14 min
